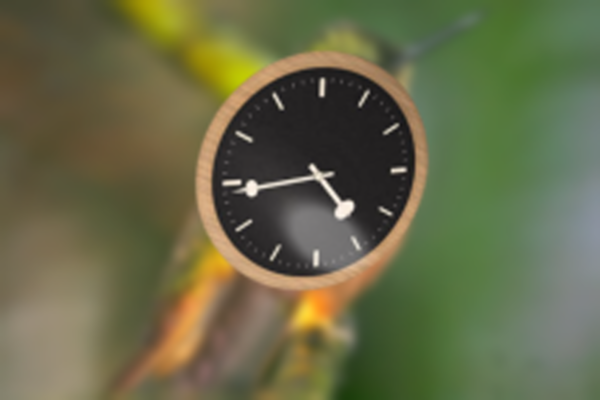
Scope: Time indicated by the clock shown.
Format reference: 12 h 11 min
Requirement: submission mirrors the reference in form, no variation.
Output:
4 h 44 min
